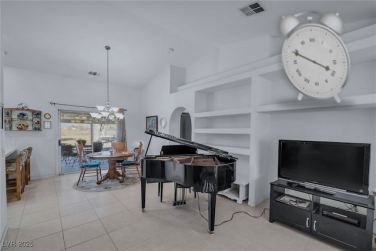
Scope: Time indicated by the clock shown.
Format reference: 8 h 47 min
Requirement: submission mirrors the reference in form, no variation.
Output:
3 h 49 min
